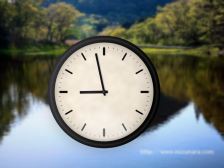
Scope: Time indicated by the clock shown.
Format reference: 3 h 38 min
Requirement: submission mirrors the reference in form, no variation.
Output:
8 h 58 min
